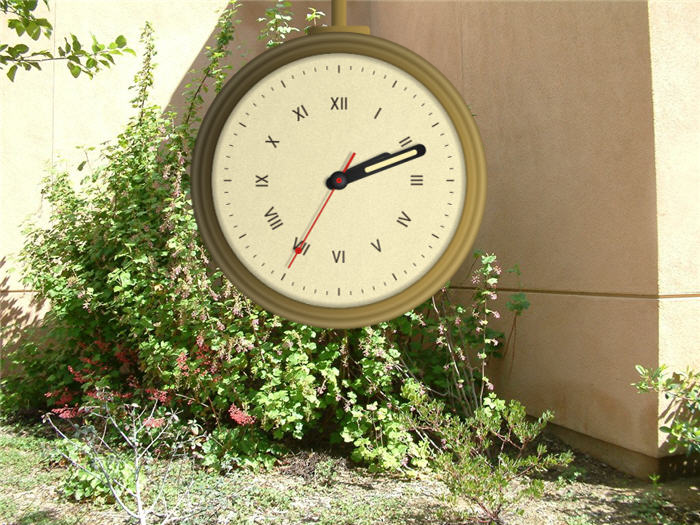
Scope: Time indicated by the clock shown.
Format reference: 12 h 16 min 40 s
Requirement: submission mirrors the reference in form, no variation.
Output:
2 h 11 min 35 s
